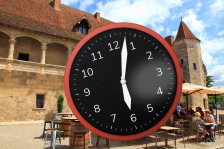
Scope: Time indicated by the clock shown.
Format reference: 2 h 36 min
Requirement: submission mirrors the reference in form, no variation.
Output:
6 h 03 min
